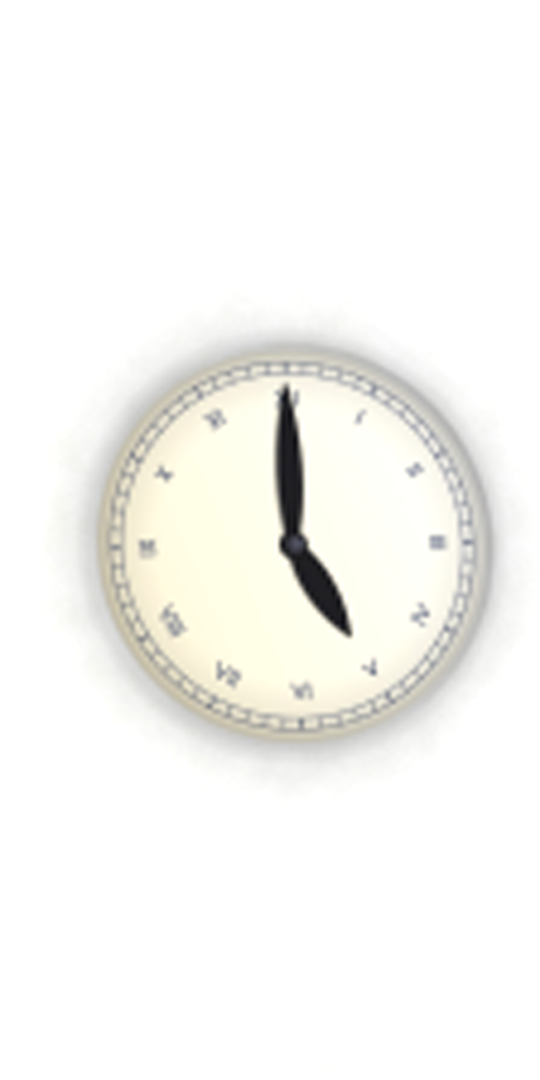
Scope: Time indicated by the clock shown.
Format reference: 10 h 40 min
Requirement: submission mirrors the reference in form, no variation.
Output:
5 h 00 min
